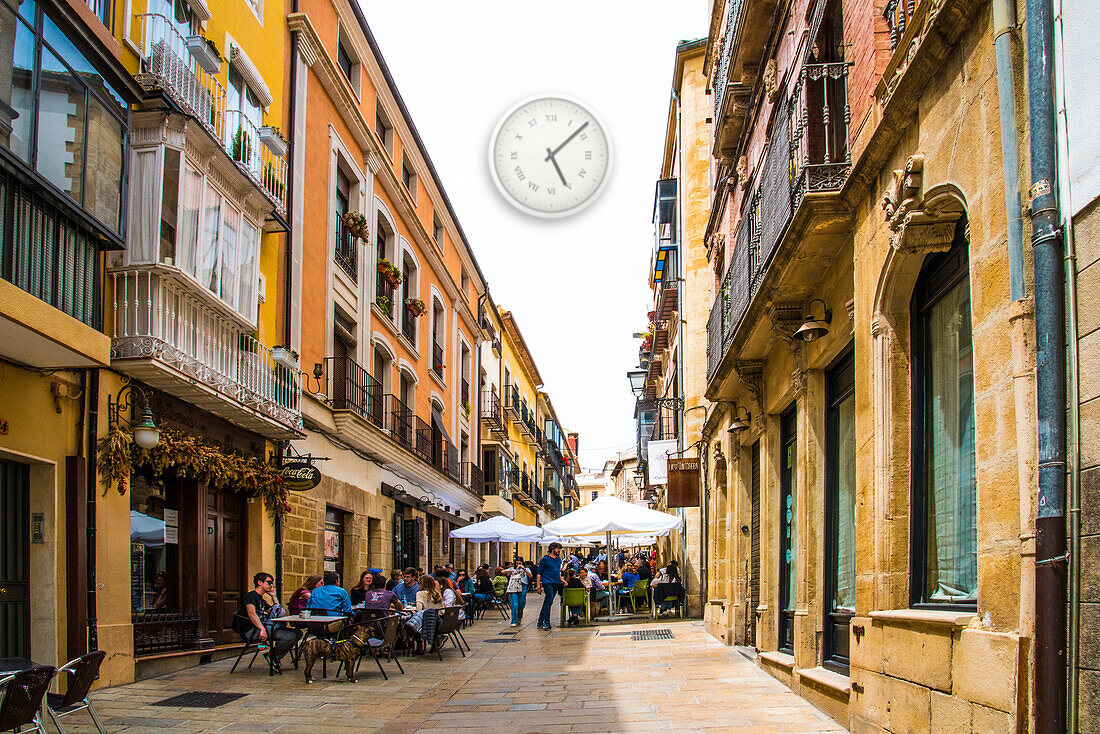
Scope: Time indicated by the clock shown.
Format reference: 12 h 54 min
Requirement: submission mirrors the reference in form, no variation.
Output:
5 h 08 min
